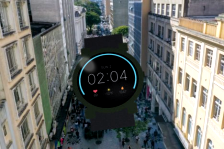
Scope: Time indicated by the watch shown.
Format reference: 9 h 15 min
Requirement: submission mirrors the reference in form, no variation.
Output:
2 h 04 min
